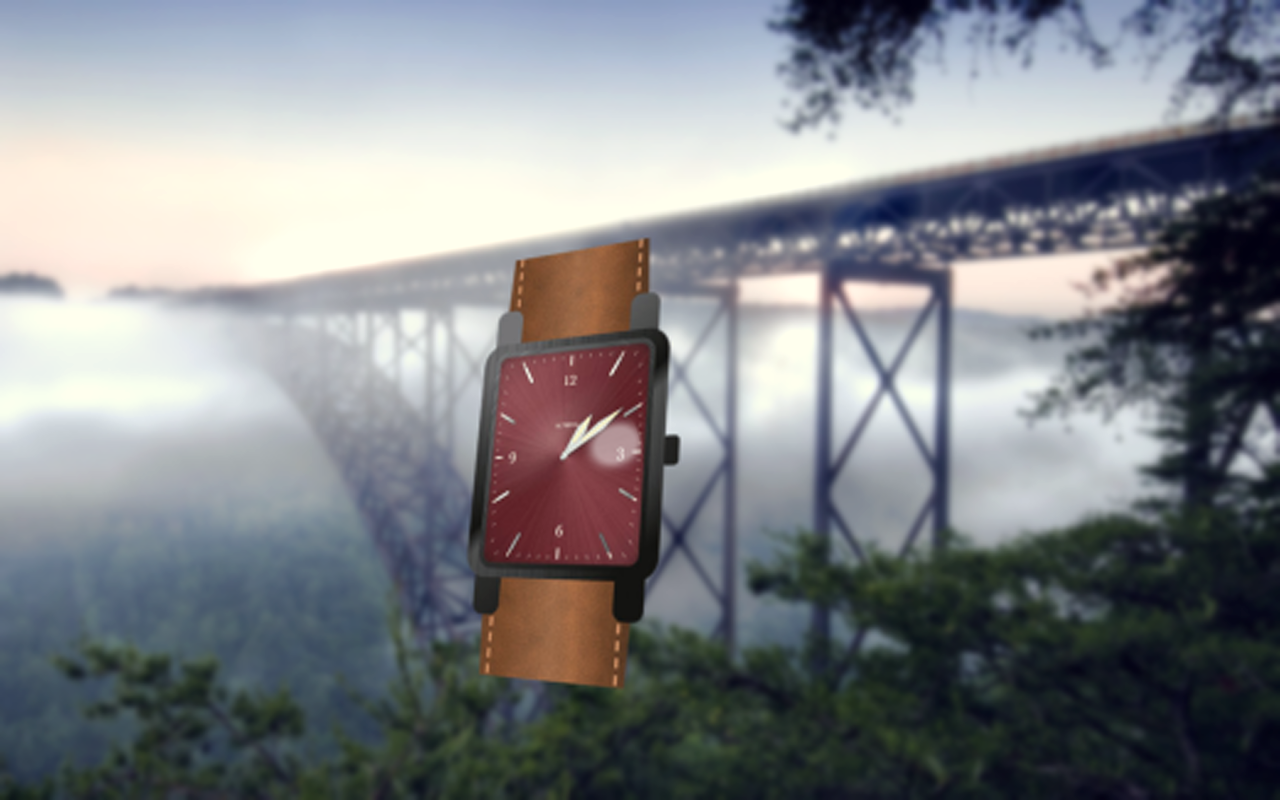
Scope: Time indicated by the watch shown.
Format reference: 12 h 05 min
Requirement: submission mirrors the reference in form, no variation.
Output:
1 h 09 min
